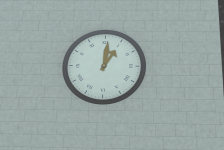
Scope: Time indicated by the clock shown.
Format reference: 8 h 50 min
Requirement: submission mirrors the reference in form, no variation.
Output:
1 h 01 min
